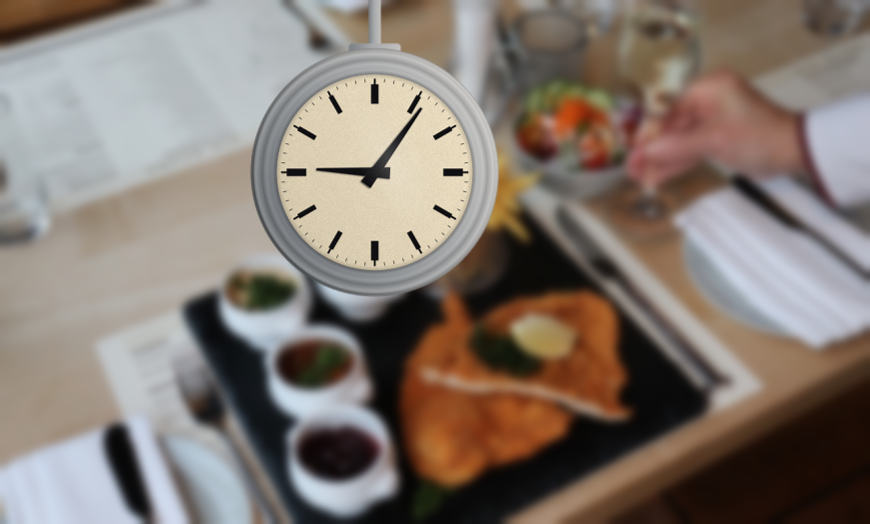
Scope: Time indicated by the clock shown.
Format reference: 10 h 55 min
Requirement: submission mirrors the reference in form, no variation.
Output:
9 h 06 min
